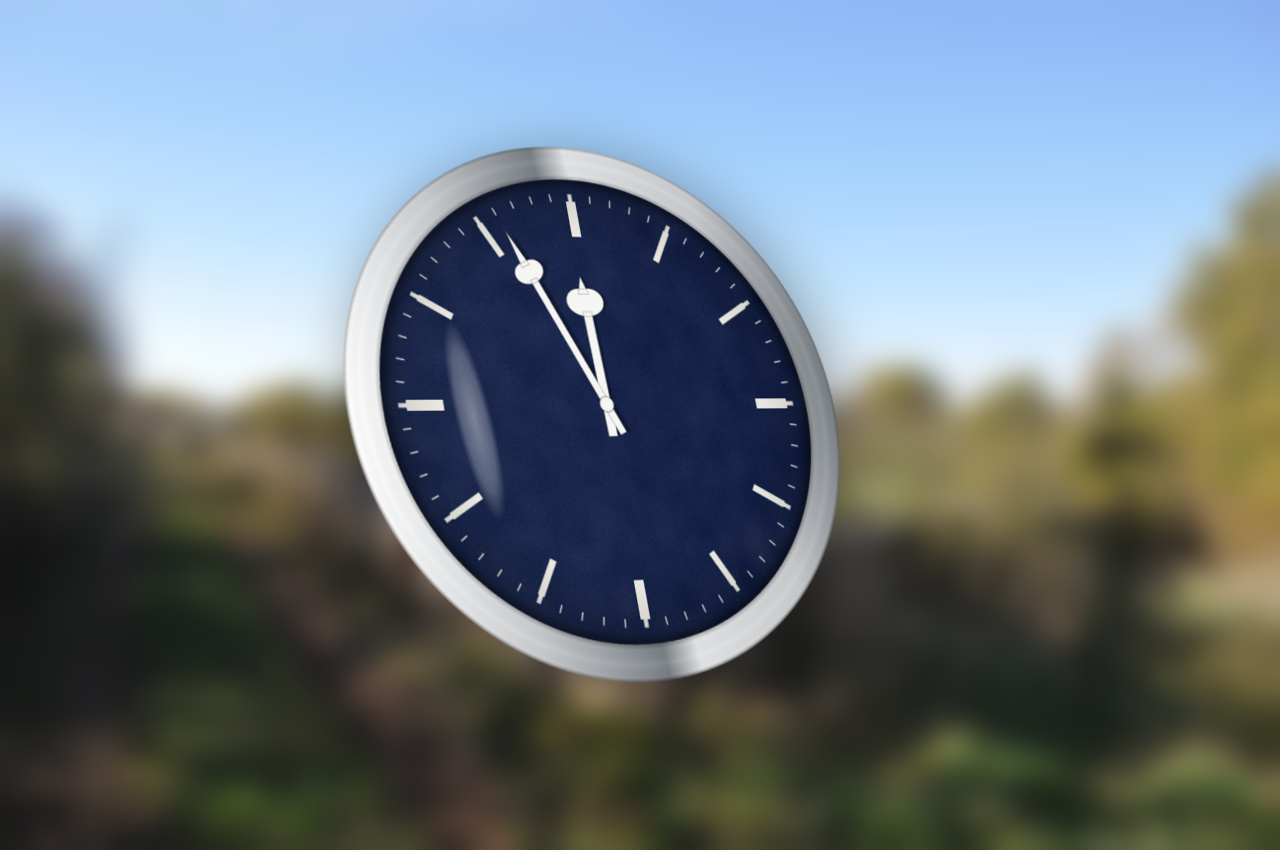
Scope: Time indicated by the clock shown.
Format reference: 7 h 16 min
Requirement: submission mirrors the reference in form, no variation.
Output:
11 h 56 min
